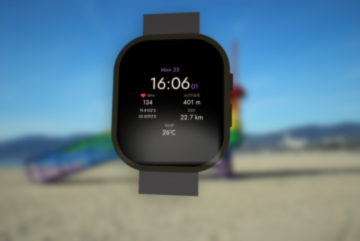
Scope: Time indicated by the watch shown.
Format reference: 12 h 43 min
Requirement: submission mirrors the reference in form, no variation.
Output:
16 h 06 min
